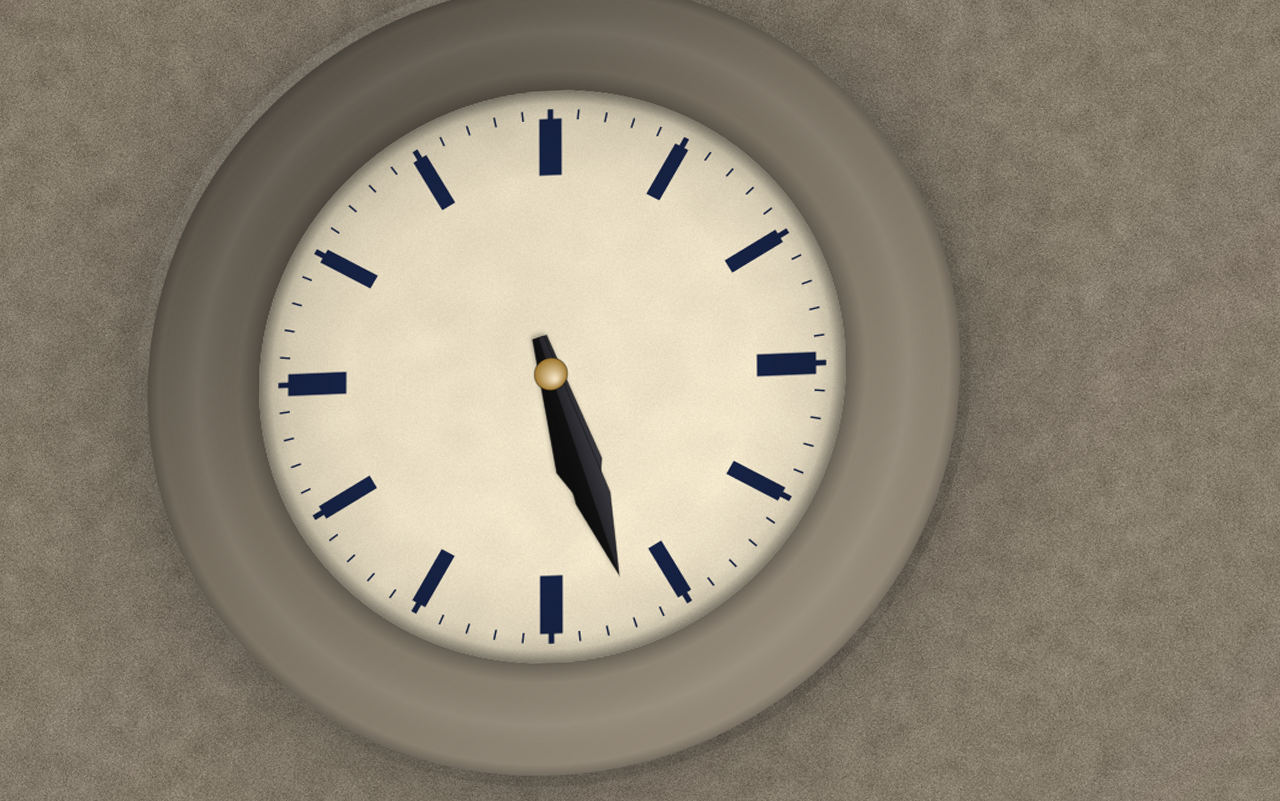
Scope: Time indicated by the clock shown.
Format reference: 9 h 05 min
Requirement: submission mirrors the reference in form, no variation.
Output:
5 h 27 min
